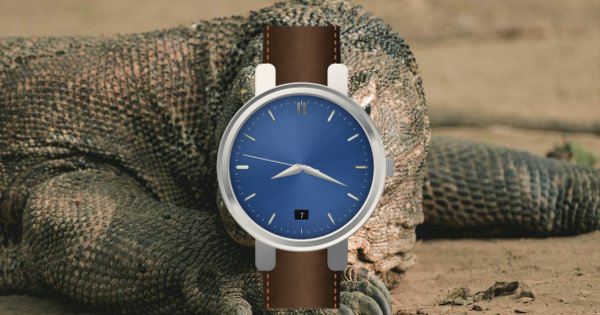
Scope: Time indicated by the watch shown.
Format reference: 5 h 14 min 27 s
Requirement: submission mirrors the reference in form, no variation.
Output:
8 h 18 min 47 s
